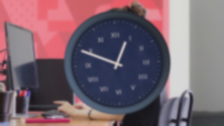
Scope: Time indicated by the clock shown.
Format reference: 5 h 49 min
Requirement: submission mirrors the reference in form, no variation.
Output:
12 h 49 min
